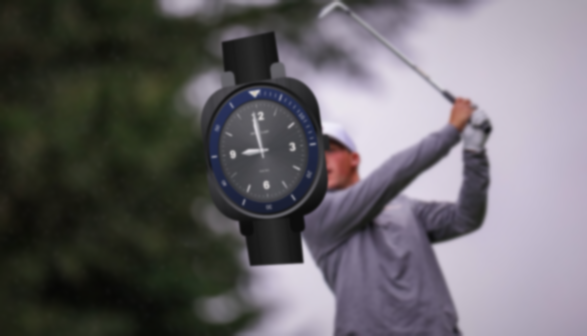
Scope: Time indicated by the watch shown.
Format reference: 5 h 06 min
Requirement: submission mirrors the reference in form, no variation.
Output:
8 h 59 min
